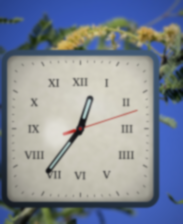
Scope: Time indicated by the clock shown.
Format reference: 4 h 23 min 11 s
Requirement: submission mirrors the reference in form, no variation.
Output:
12 h 36 min 12 s
